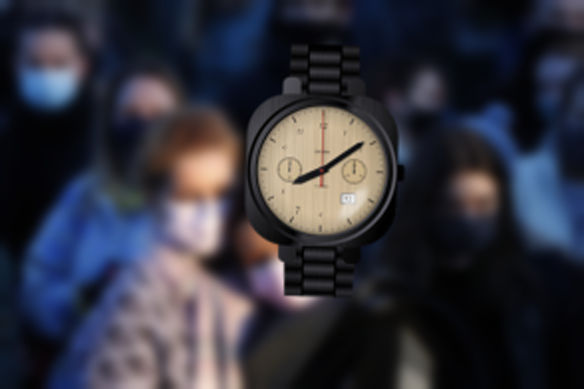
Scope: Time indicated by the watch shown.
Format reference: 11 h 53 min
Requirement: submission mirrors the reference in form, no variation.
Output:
8 h 09 min
